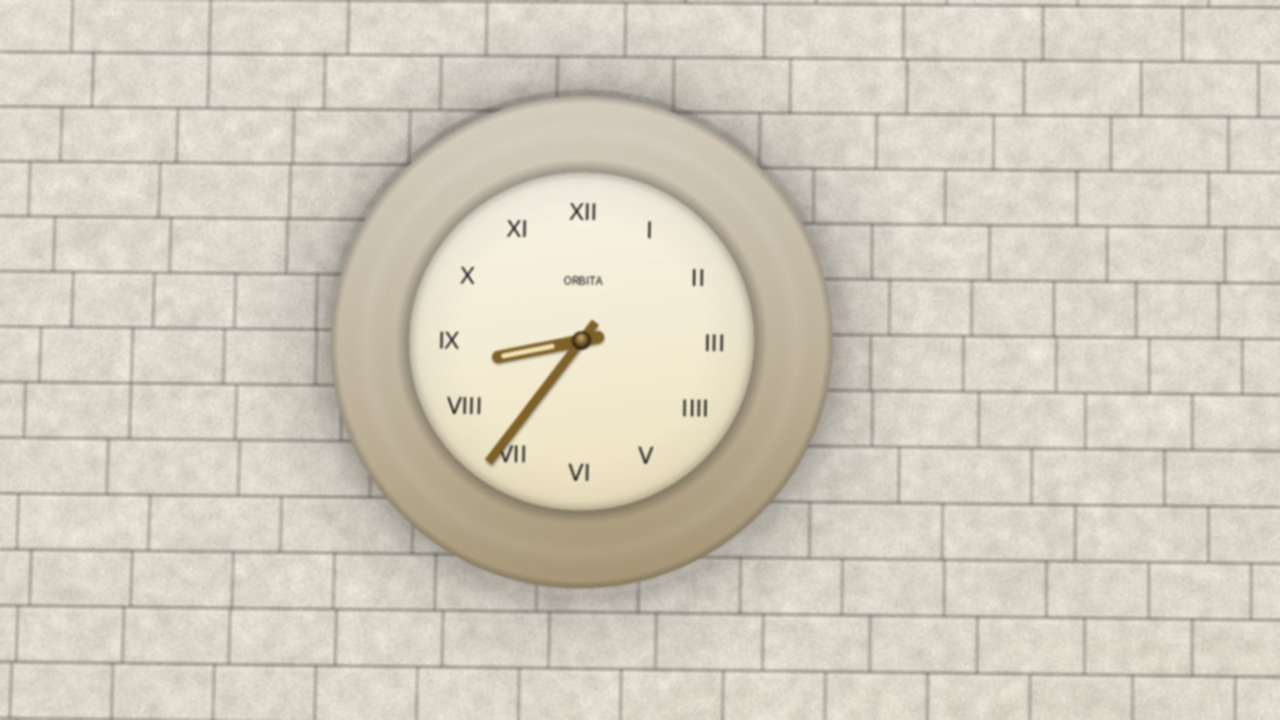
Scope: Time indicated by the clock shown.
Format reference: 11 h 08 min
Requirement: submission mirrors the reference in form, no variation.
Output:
8 h 36 min
